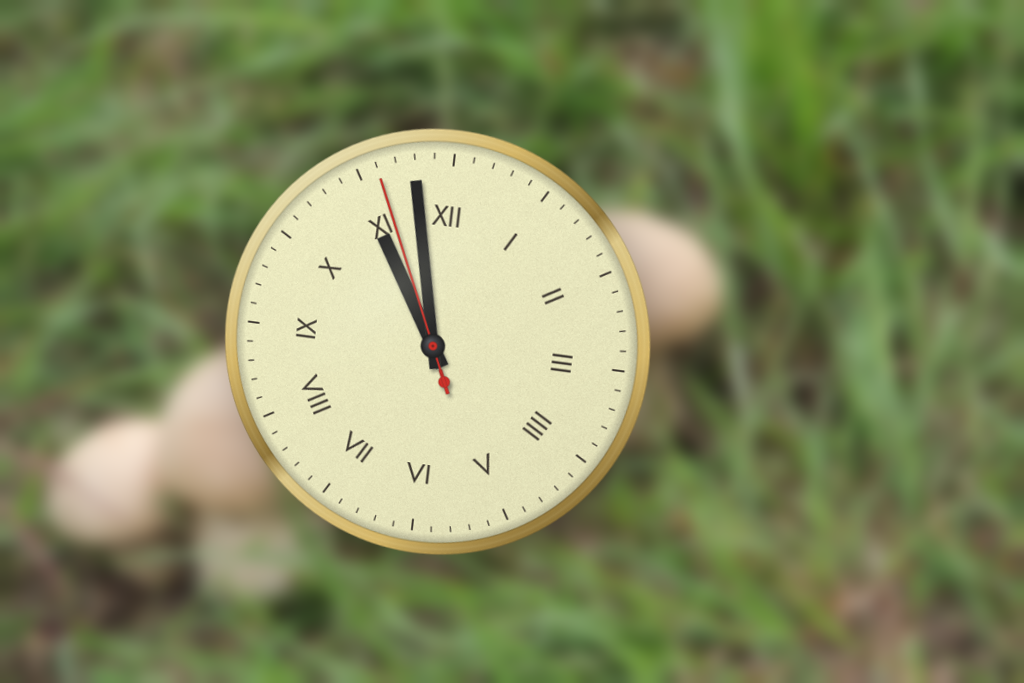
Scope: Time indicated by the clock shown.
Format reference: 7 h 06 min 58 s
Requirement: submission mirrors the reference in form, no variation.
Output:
10 h 57 min 56 s
